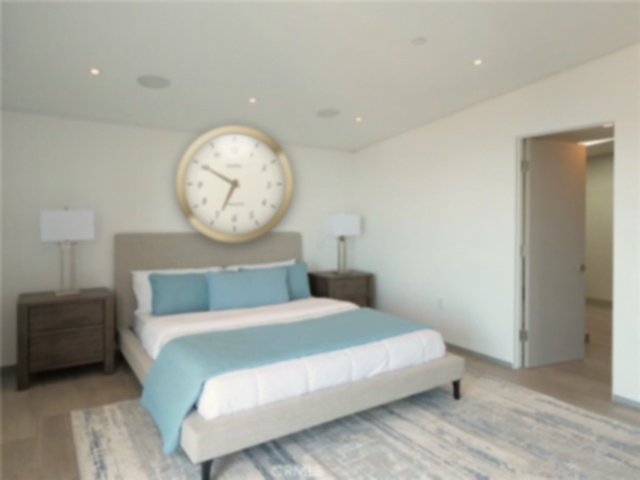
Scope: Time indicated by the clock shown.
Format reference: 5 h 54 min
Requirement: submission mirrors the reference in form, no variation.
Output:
6 h 50 min
